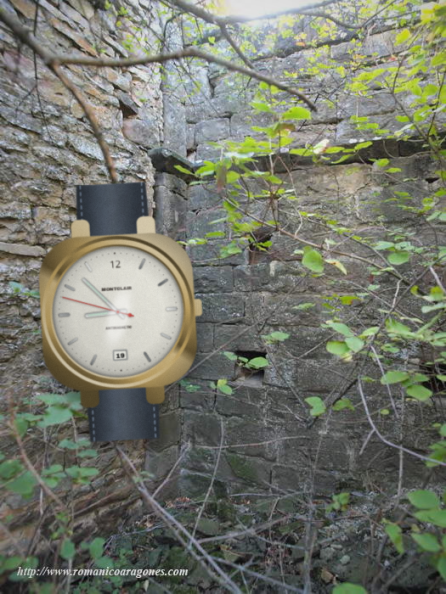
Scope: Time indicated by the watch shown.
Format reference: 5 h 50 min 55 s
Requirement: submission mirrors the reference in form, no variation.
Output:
8 h 52 min 48 s
